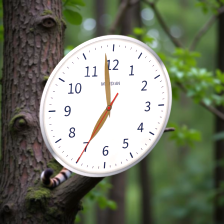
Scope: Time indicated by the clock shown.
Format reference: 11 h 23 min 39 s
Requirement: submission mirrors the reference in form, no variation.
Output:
6 h 58 min 35 s
